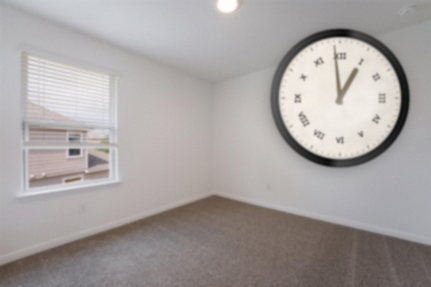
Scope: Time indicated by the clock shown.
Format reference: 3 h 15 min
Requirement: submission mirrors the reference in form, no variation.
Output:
12 h 59 min
